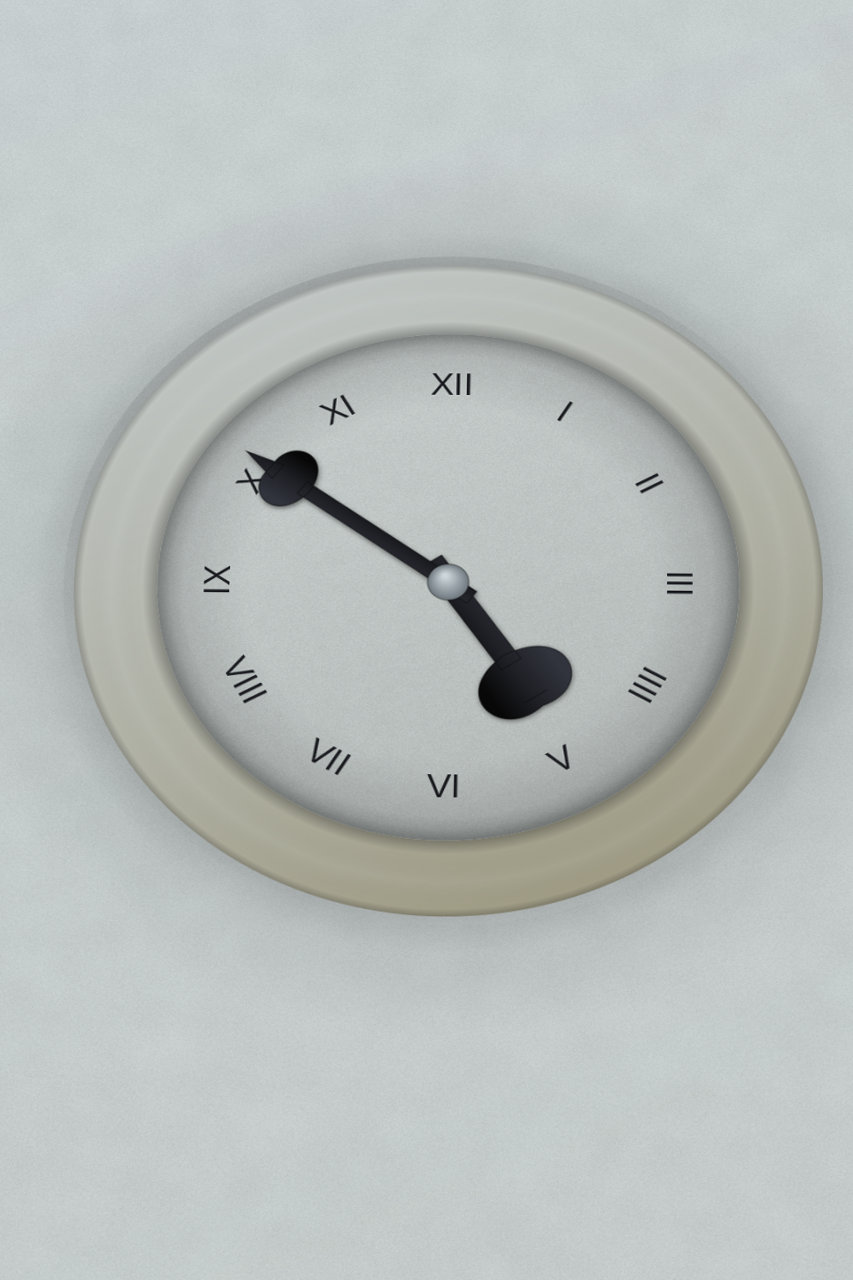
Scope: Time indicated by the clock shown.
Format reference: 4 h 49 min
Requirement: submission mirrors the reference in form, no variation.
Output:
4 h 51 min
